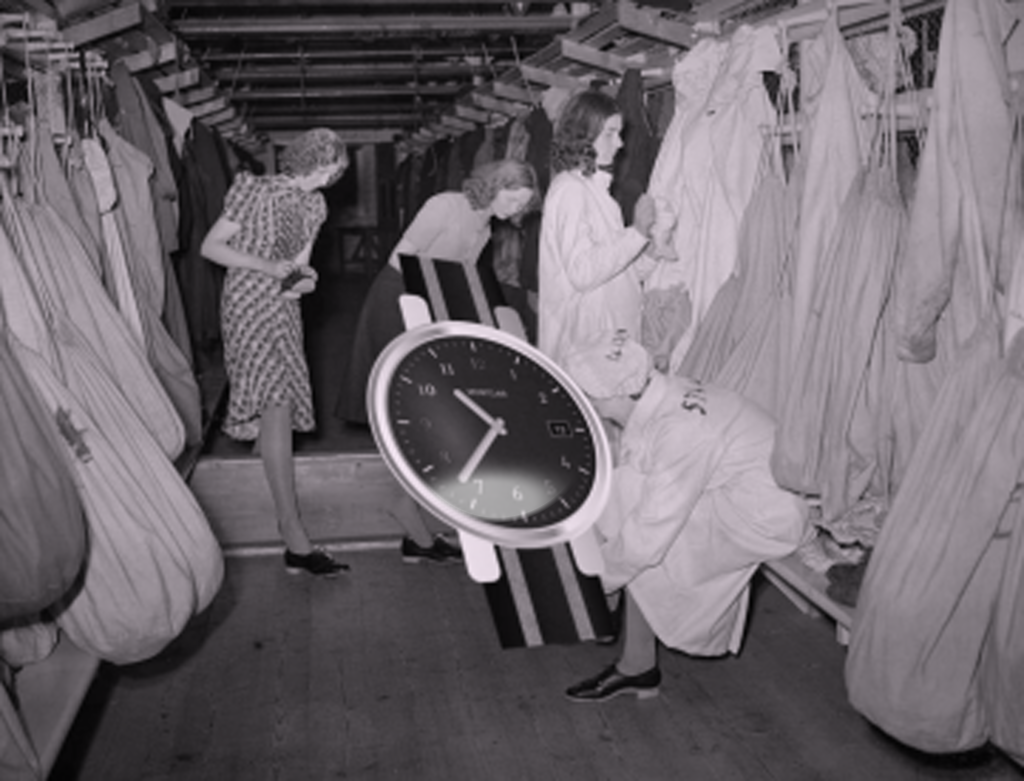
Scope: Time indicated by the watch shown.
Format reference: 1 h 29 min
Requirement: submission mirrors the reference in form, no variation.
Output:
10 h 37 min
